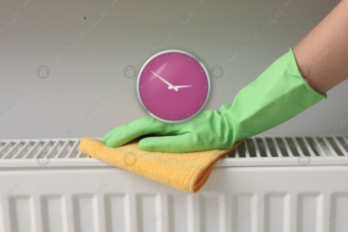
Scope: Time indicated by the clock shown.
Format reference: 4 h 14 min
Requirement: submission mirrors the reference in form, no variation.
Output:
2 h 51 min
